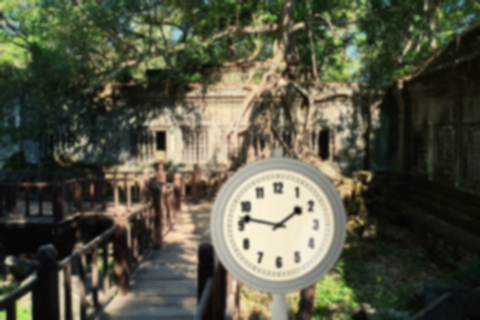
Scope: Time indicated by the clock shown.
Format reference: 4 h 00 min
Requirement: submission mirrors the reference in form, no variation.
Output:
1 h 47 min
